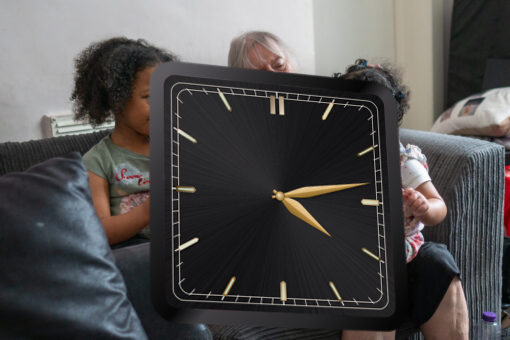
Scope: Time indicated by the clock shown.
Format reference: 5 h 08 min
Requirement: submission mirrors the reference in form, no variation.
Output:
4 h 13 min
